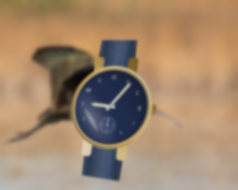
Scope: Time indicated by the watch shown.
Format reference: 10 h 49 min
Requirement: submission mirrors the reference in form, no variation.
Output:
9 h 06 min
